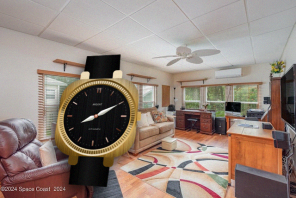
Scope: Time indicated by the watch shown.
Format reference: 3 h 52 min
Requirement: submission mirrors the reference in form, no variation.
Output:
8 h 10 min
